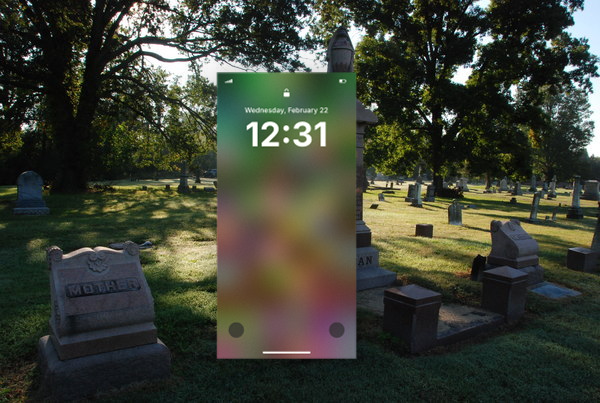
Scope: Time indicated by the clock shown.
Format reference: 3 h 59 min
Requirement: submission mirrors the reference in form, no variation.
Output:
12 h 31 min
